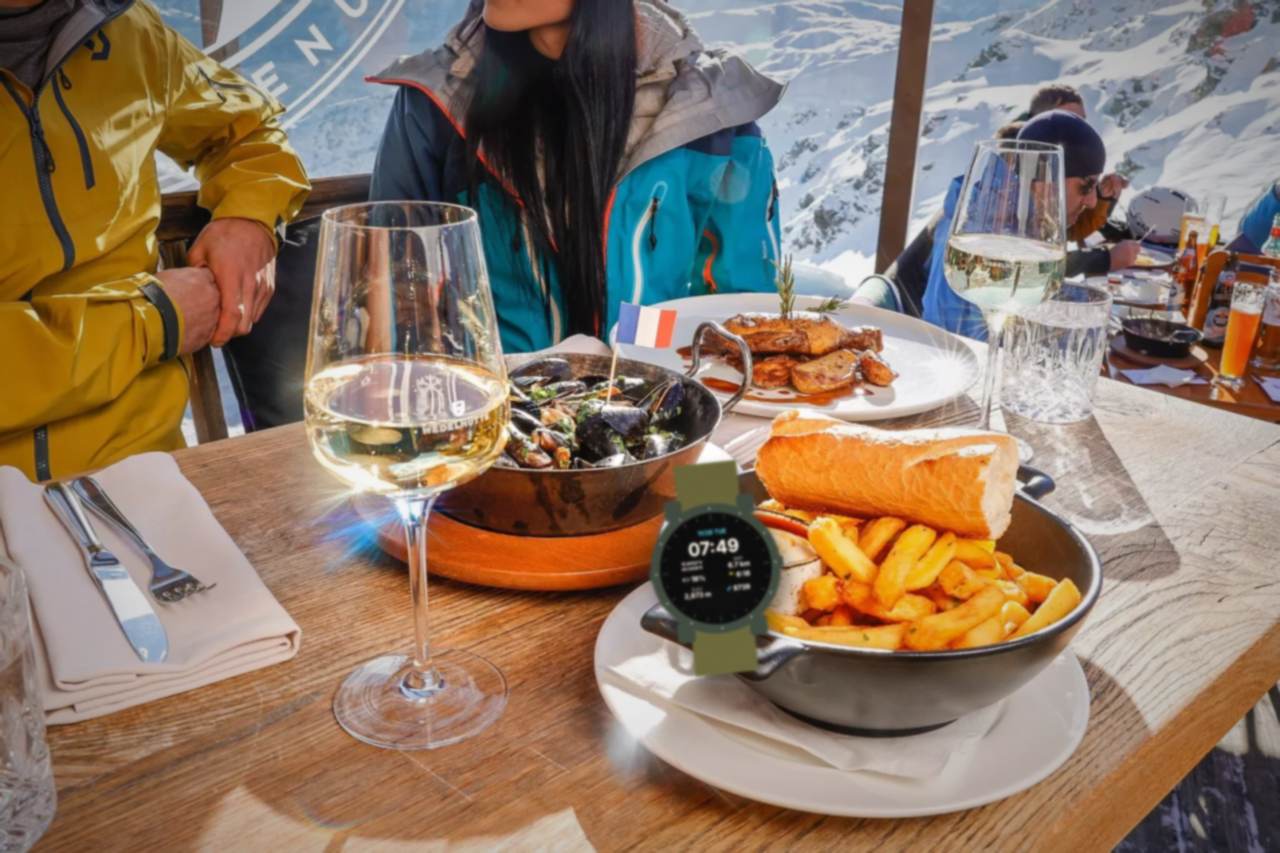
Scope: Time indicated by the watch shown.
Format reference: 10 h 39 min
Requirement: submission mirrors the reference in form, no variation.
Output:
7 h 49 min
